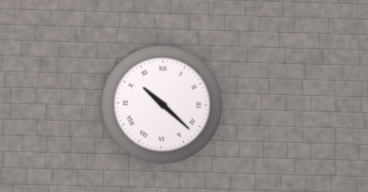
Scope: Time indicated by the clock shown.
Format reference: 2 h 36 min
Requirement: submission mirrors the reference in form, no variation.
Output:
10 h 22 min
